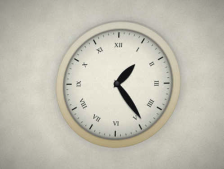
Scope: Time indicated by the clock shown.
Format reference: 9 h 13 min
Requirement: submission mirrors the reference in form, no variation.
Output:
1 h 24 min
